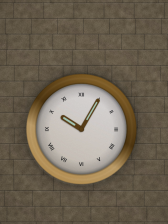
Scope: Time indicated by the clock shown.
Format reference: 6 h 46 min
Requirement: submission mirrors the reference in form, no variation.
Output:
10 h 05 min
